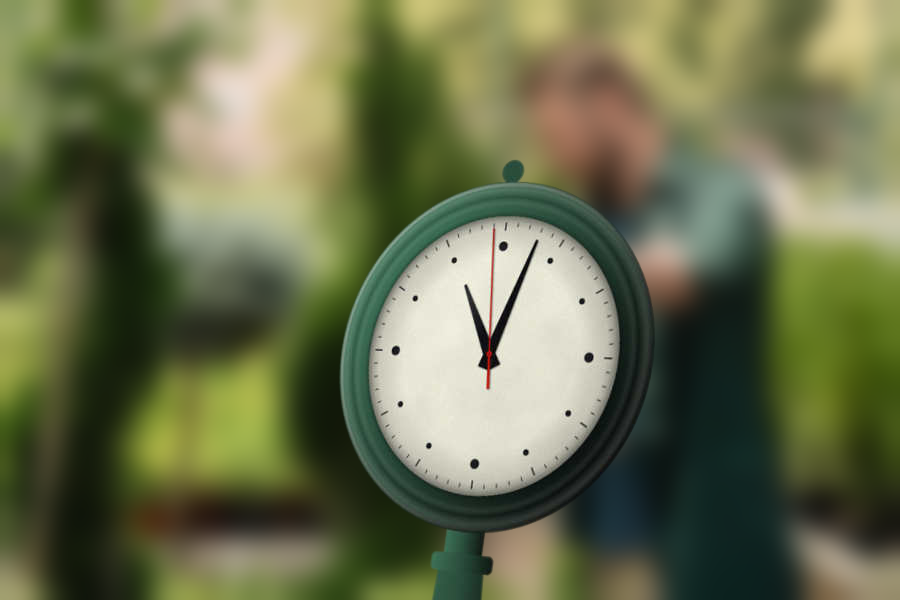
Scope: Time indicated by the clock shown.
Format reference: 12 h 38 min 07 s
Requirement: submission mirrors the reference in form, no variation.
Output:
11 h 02 min 59 s
